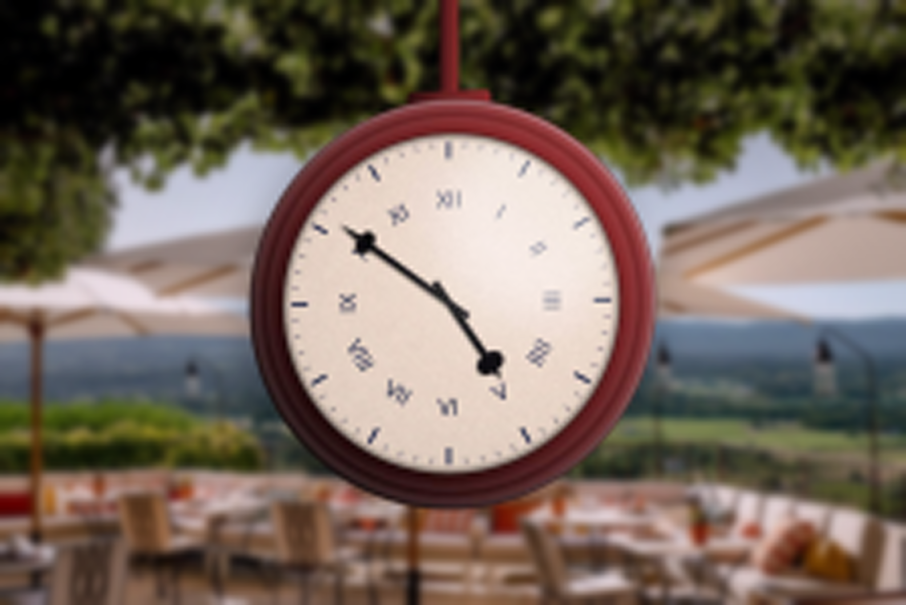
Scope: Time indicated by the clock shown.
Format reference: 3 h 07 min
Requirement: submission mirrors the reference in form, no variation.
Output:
4 h 51 min
